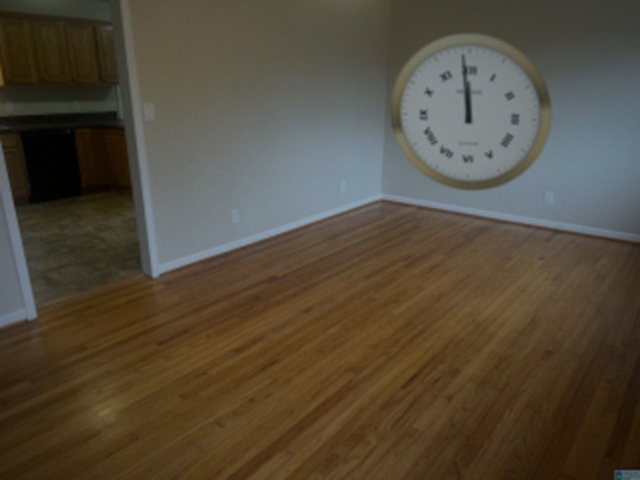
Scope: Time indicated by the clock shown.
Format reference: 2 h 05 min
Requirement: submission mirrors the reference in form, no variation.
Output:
11 h 59 min
